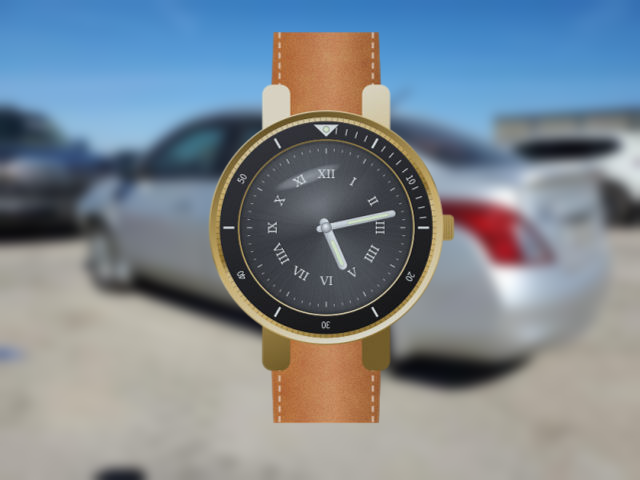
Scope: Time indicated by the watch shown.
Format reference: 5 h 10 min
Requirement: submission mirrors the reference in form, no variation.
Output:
5 h 13 min
